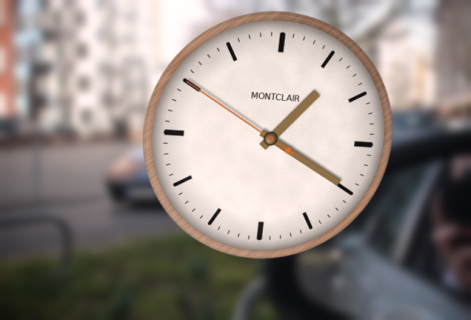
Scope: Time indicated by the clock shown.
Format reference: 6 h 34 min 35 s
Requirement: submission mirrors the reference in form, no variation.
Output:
1 h 19 min 50 s
